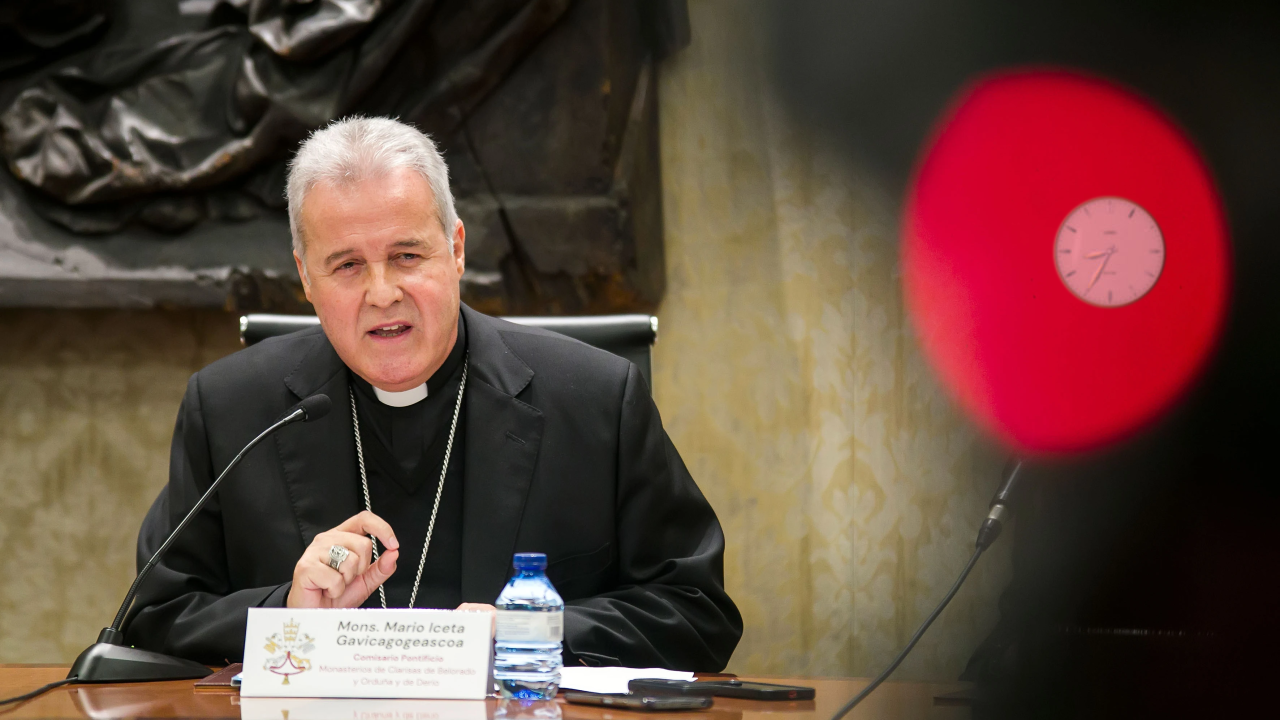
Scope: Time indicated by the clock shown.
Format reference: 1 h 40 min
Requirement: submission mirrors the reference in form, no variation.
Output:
8 h 35 min
